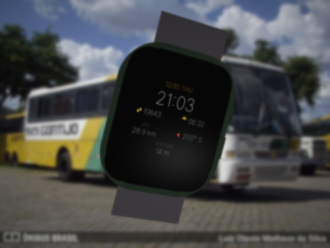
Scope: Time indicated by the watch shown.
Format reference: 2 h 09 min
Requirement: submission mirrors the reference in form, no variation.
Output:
21 h 03 min
